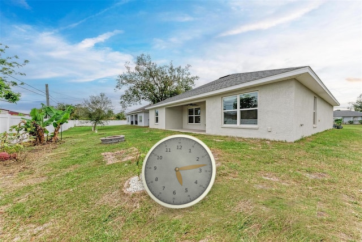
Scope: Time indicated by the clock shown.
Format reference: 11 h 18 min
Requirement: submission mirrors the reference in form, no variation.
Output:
5 h 13 min
